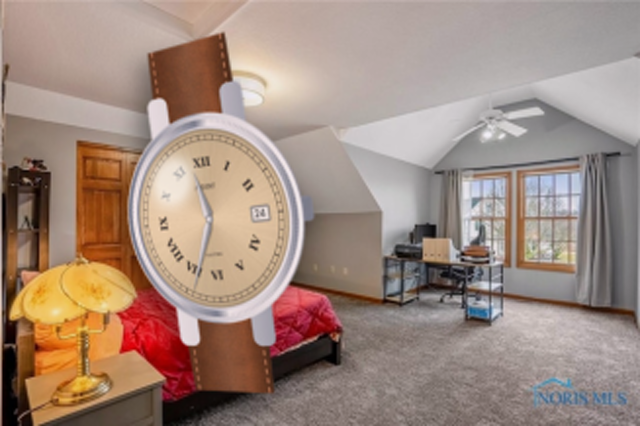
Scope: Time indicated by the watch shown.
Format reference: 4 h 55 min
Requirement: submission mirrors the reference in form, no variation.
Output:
11 h 34 min
